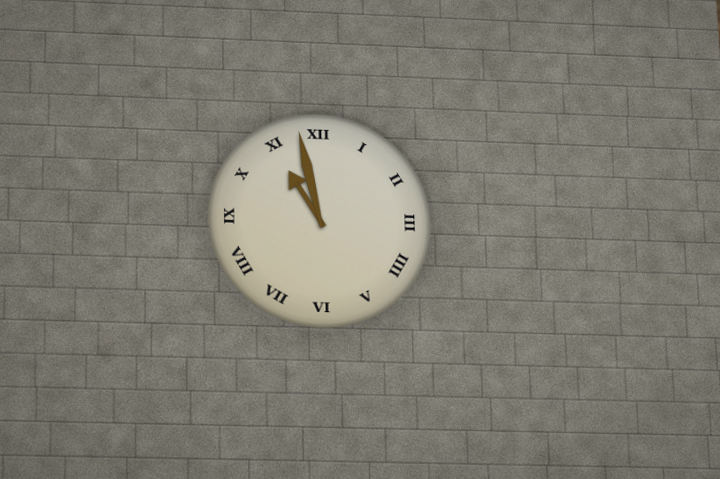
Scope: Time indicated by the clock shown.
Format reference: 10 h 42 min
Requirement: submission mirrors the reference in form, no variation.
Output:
10 h 58 min
